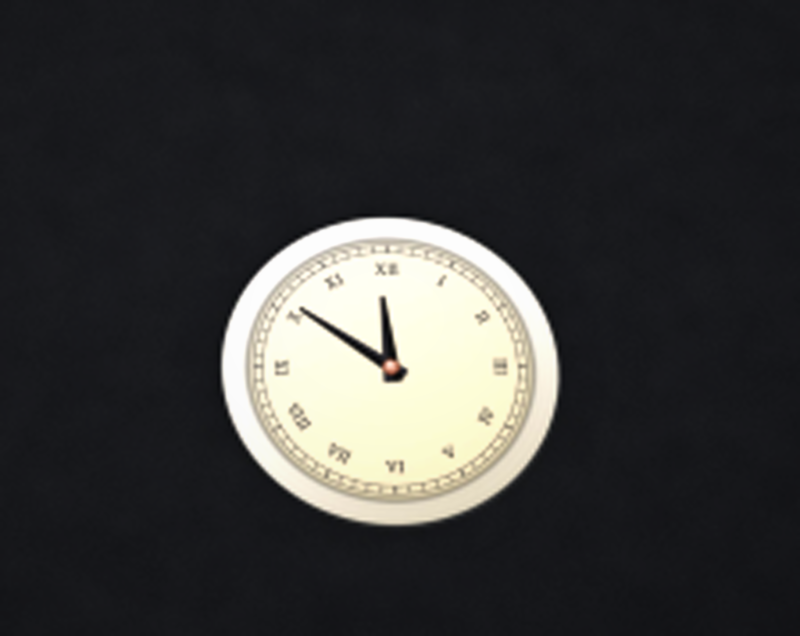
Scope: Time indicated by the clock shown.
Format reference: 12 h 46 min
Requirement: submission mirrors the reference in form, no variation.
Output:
11 h 51 min
